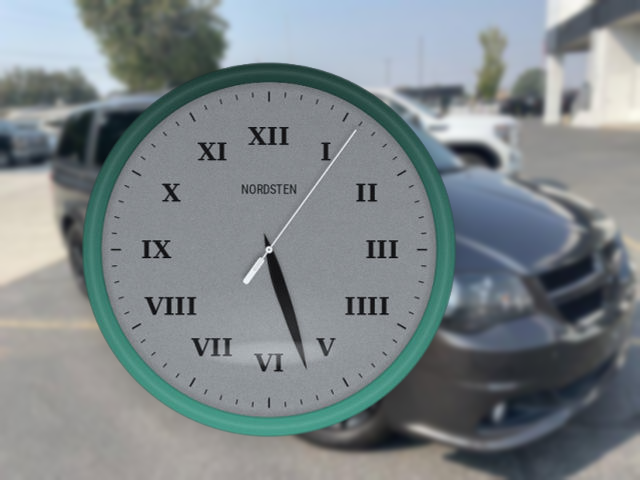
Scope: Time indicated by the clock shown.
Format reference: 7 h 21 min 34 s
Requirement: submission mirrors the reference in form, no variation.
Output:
5 h 27 min 06 s
